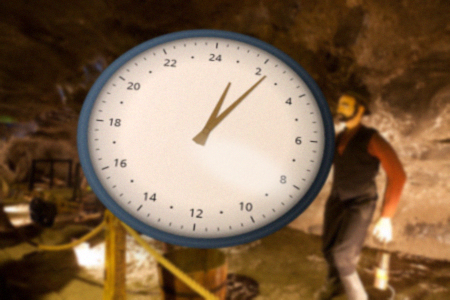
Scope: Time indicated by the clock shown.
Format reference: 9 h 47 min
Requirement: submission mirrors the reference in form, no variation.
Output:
1 h 06 min
